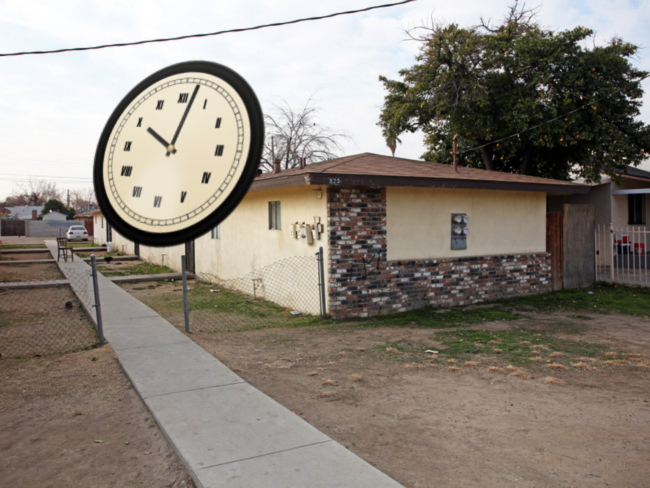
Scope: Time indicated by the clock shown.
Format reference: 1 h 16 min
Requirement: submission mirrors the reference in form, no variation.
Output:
10 h 02 min
